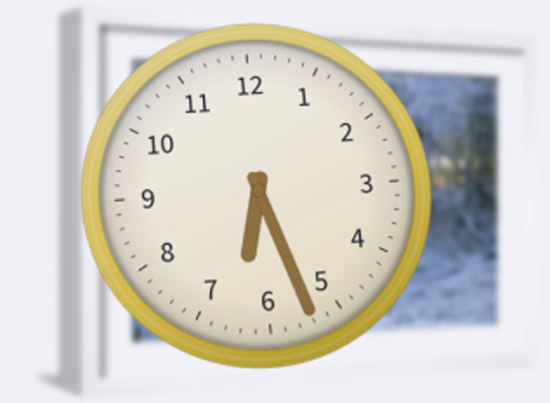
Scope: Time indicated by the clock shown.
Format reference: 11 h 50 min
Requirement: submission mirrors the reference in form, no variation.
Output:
6 h 27 min
